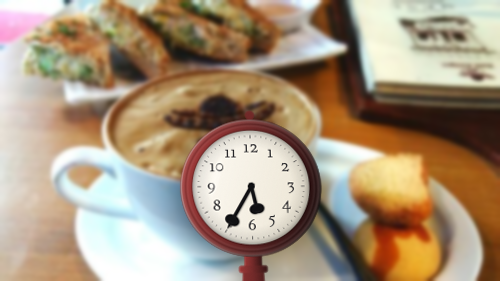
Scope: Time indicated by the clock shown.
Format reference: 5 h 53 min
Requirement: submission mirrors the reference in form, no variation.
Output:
5 h 35 min
